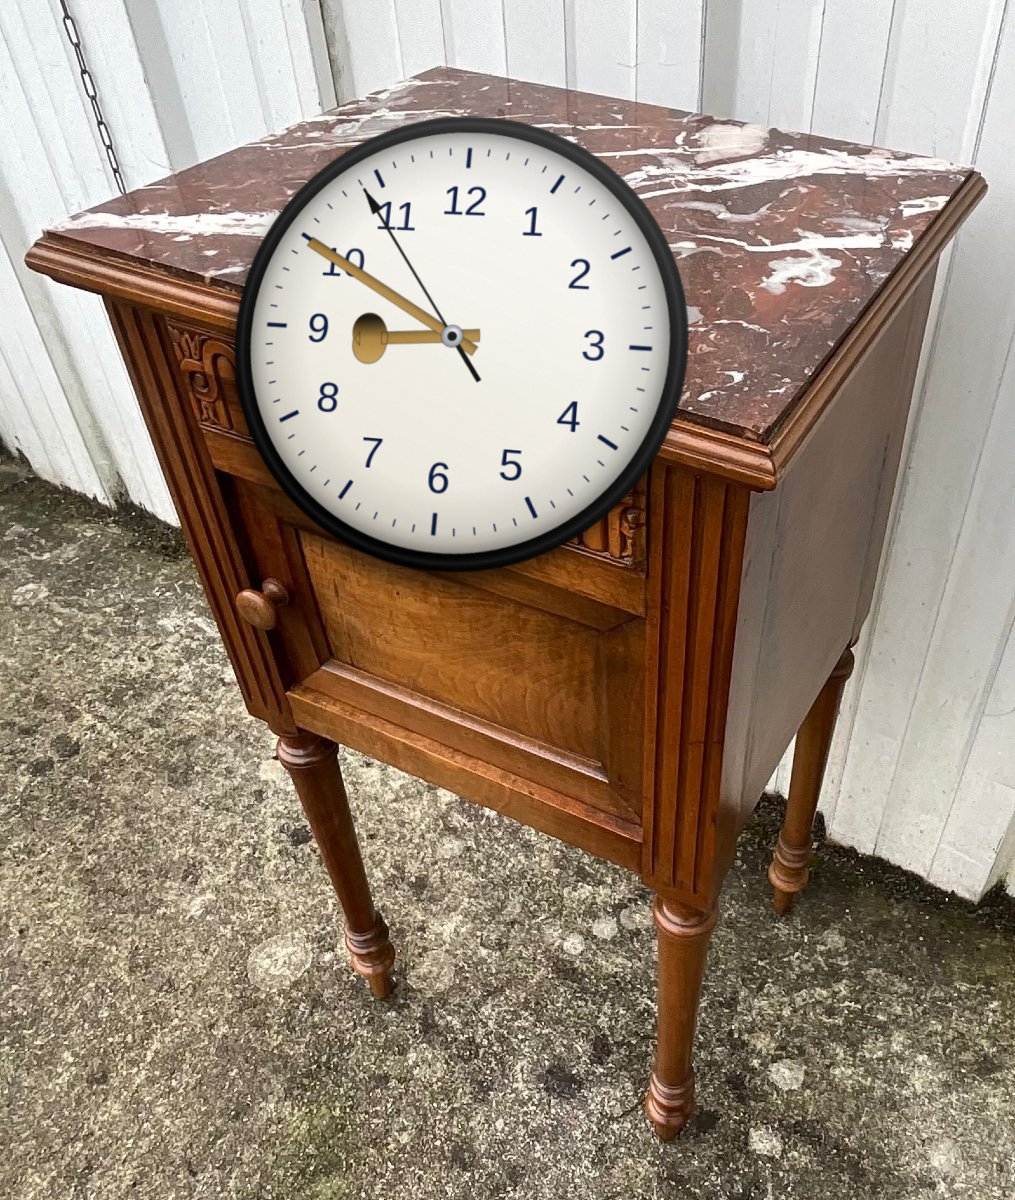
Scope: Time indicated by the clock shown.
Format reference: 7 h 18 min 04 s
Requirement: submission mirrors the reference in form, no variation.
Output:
8 h 49 min 54 s
